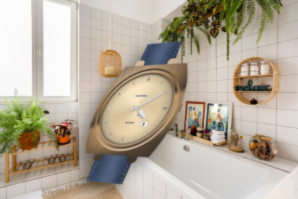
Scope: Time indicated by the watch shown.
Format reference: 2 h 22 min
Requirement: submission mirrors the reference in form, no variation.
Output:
4 h 09 min
